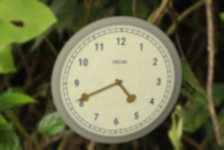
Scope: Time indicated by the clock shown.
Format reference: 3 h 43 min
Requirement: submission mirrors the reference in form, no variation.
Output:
4 h 41 min
